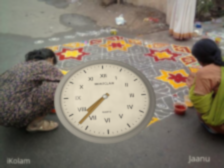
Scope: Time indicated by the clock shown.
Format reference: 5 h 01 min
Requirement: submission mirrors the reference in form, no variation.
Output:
7 h 37 min
